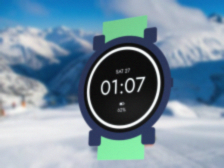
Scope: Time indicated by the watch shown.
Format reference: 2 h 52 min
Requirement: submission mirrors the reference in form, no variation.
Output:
1 h 07 min
